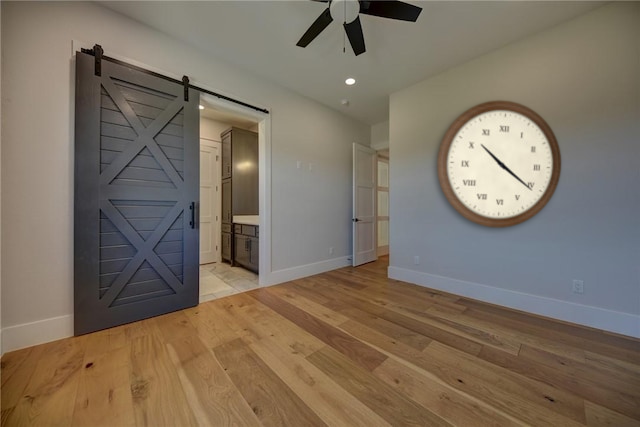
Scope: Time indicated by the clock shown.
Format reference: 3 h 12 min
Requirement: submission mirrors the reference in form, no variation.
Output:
10 h 21 min
